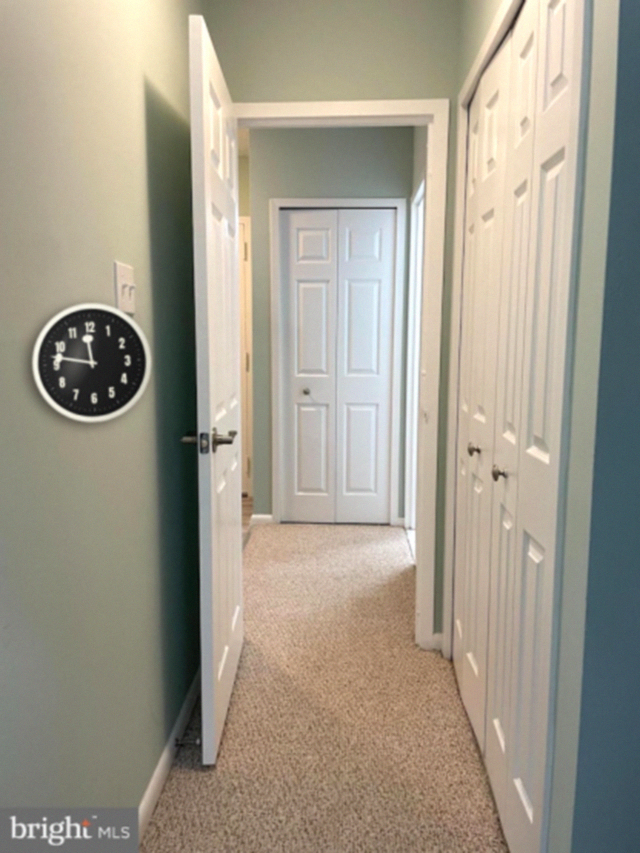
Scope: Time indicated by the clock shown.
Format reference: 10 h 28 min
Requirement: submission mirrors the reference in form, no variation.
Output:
11 h 47 min
